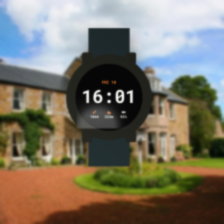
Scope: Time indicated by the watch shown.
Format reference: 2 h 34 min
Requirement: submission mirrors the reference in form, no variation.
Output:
16 h 01 min
